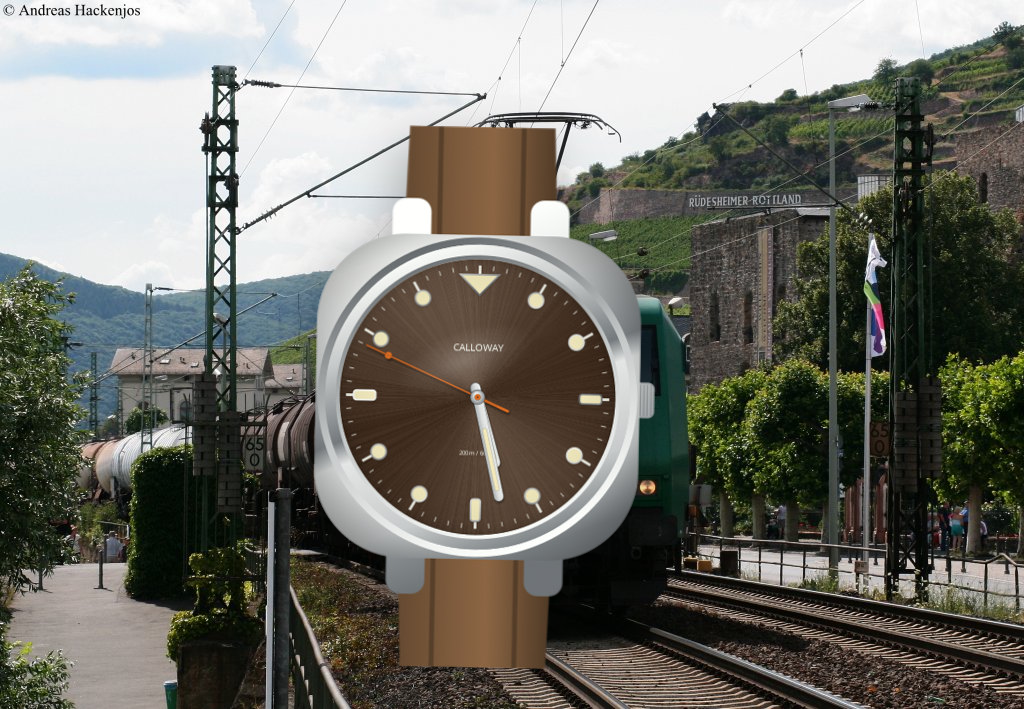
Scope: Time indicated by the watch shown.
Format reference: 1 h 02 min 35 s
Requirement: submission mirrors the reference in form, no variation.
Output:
5 h 27 min 49 s
